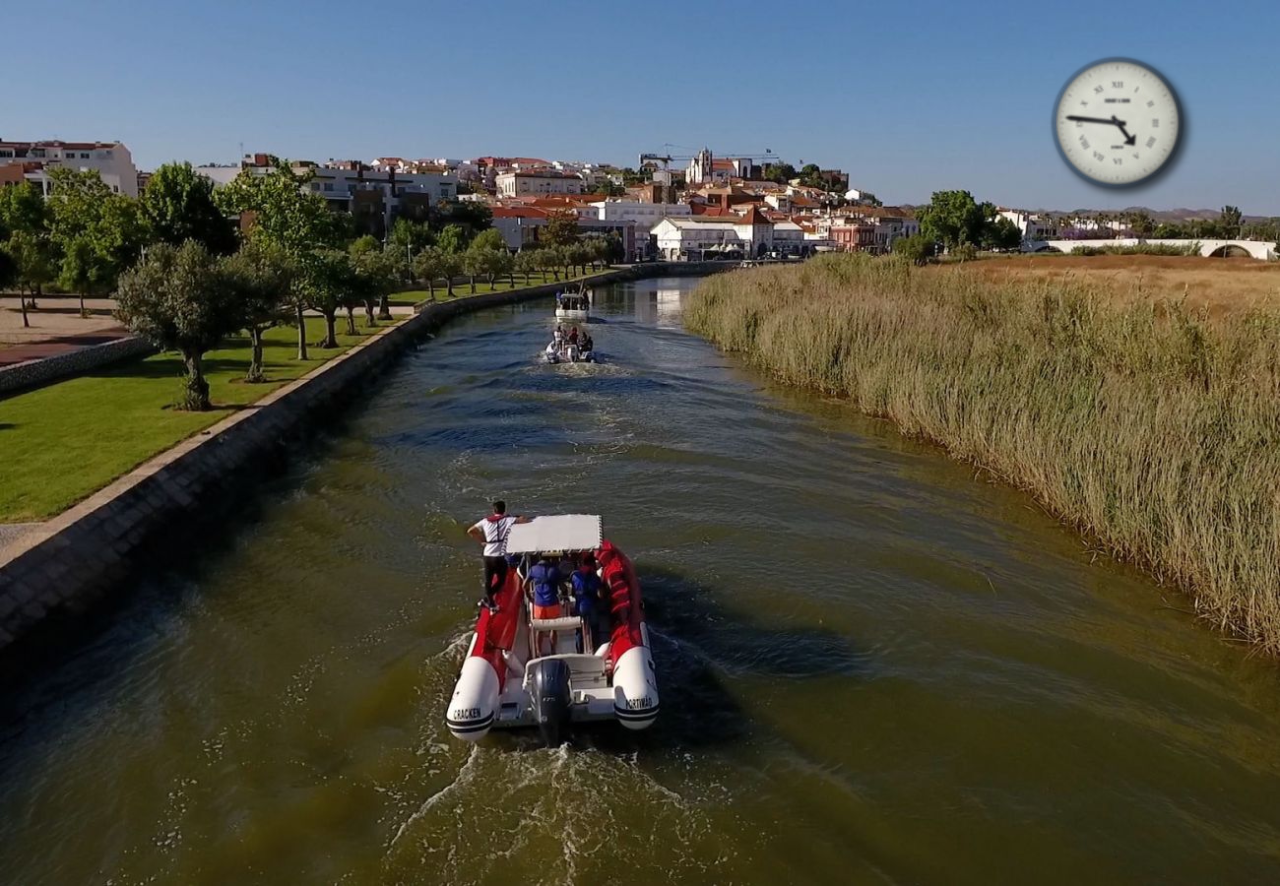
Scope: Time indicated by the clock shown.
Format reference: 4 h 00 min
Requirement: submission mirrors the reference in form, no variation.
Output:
4 h 46 min
